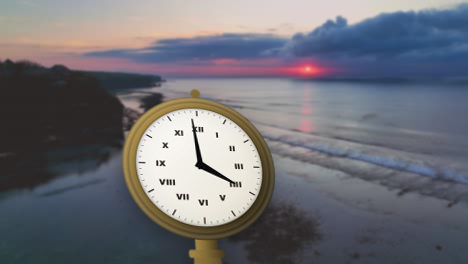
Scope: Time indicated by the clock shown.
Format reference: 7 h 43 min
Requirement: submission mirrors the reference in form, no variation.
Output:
3 h 59 min
